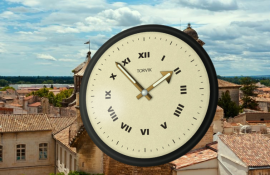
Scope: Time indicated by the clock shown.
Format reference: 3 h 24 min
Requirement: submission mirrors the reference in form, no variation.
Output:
1 h 53 min
